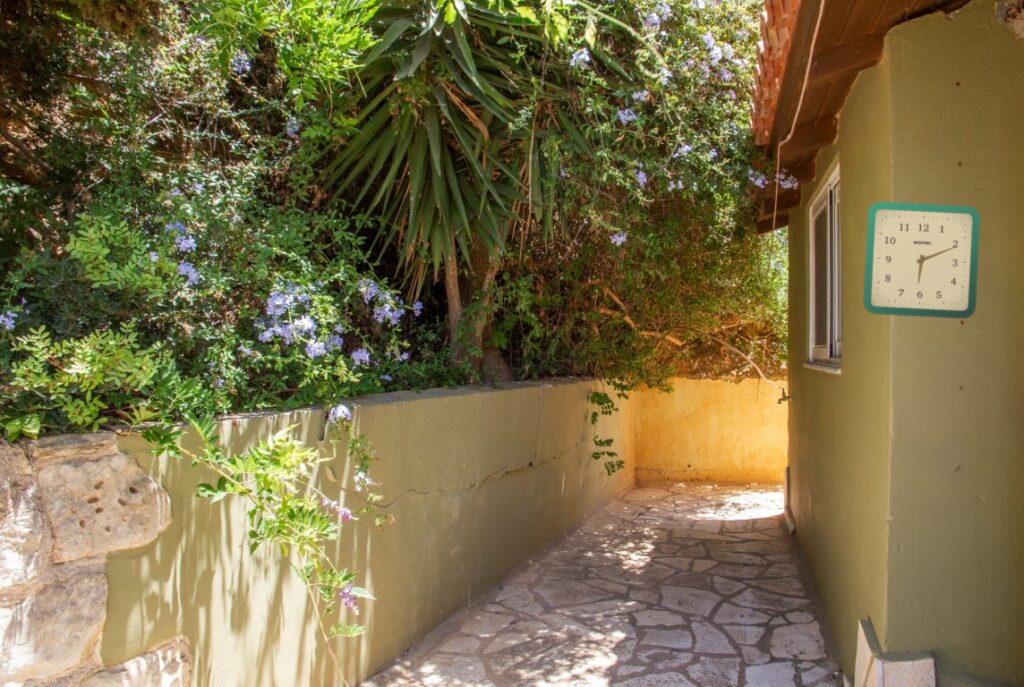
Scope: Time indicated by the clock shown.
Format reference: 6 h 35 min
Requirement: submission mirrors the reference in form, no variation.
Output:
6 h 11 min
